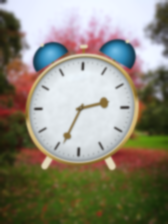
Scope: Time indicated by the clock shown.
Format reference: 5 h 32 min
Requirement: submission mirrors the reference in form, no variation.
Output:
2 h 34 min
